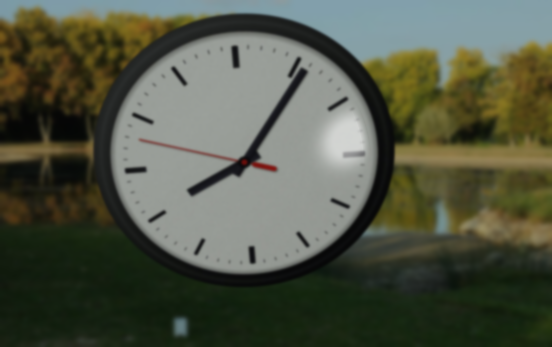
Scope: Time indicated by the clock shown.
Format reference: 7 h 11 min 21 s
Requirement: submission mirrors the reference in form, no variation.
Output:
8 h 05 min 48 s
